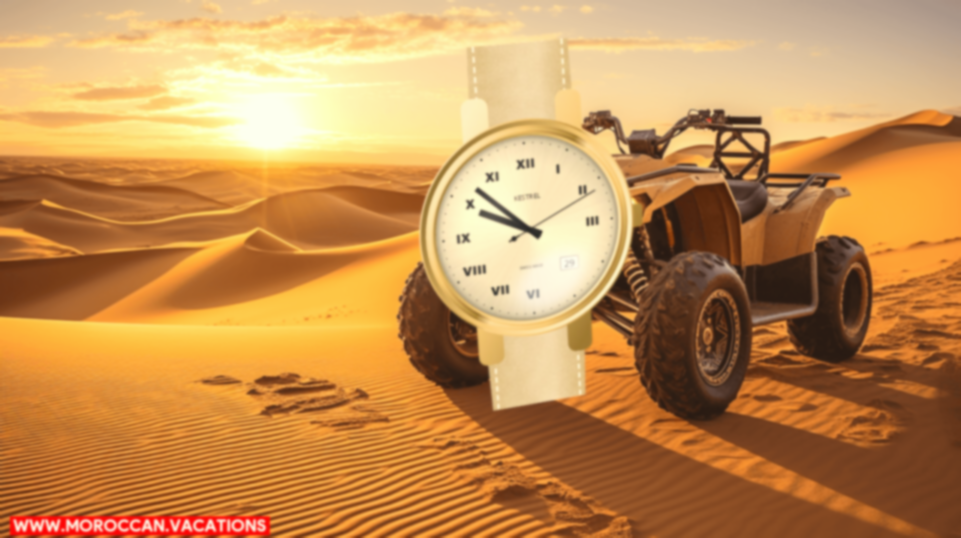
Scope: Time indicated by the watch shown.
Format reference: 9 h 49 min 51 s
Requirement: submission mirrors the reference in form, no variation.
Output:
9 h 52 min 11 s
